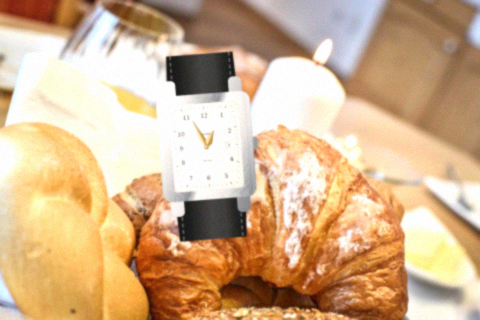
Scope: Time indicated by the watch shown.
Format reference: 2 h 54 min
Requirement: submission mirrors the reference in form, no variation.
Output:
12 h 56 min
